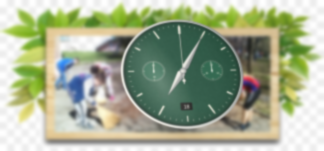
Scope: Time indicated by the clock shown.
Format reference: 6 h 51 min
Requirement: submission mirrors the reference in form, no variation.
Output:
7 h 05 min
